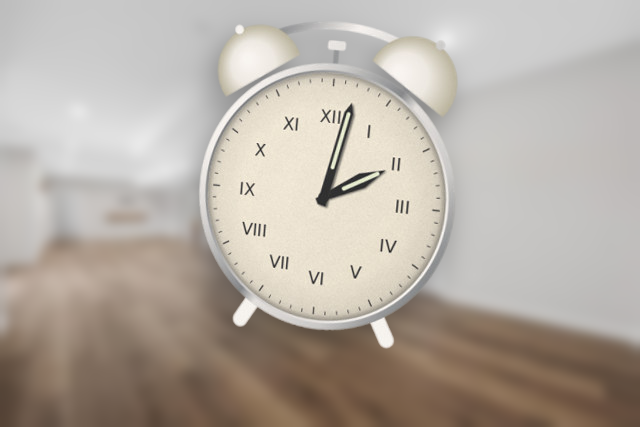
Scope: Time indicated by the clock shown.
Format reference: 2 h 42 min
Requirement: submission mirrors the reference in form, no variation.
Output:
2 h 02 min
